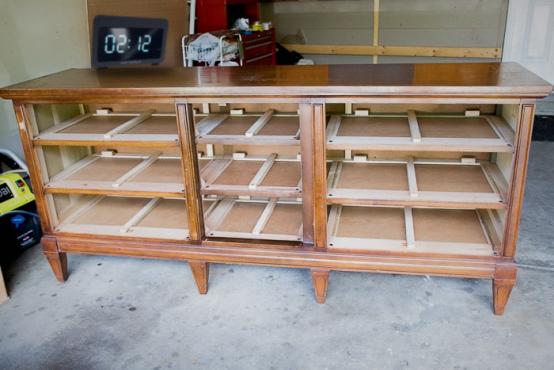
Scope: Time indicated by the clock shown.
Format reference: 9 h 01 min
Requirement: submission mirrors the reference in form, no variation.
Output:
2 h 12 min
